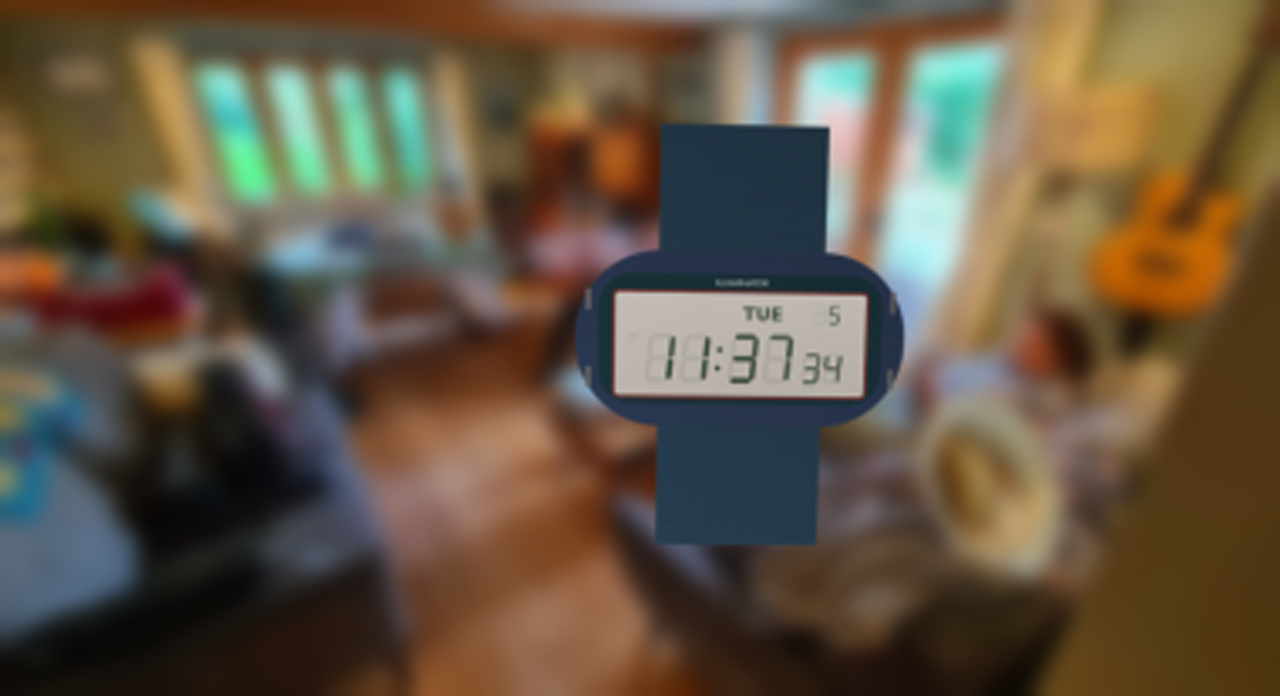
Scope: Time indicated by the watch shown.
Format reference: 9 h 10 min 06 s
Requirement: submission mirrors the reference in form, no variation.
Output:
11 h 37 min 34 s
